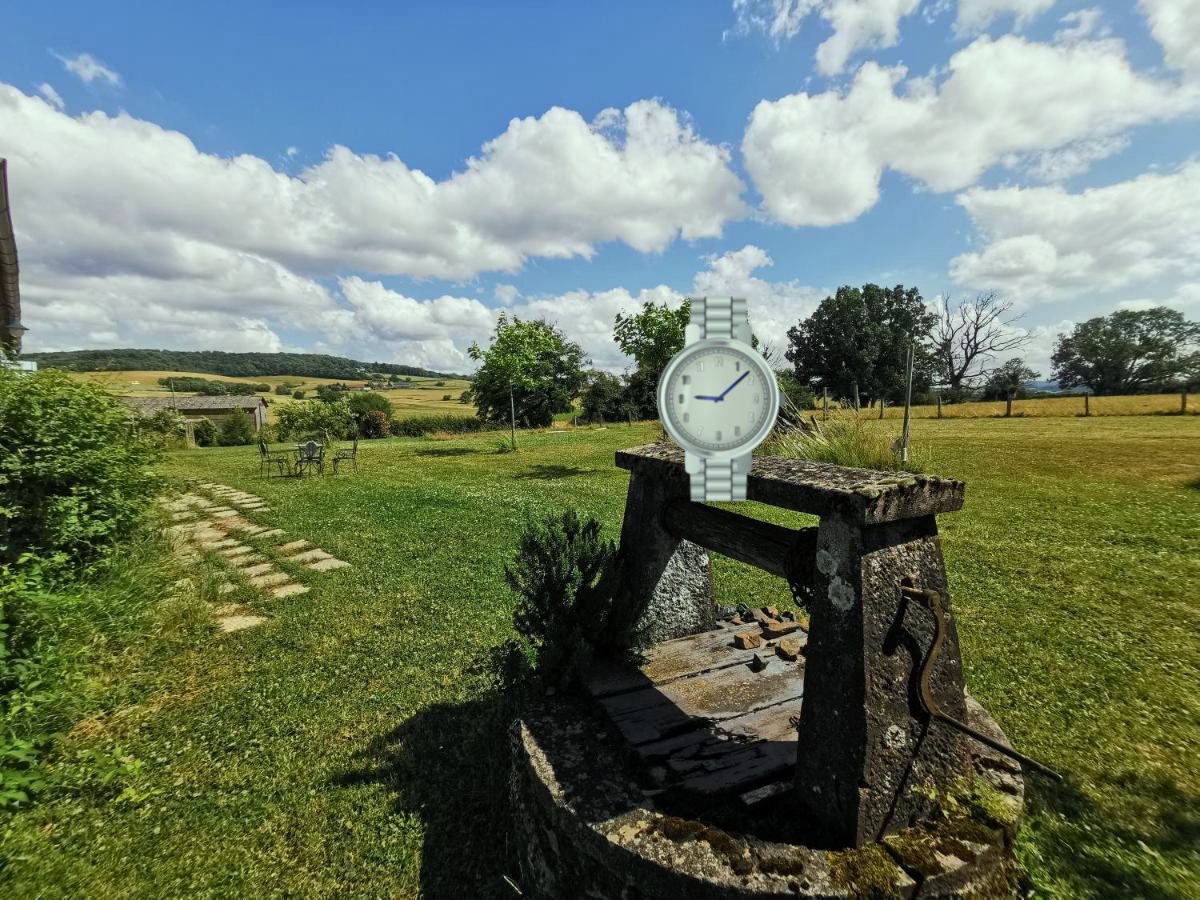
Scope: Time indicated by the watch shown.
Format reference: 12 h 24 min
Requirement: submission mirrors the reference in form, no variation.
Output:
9 h 08 min
